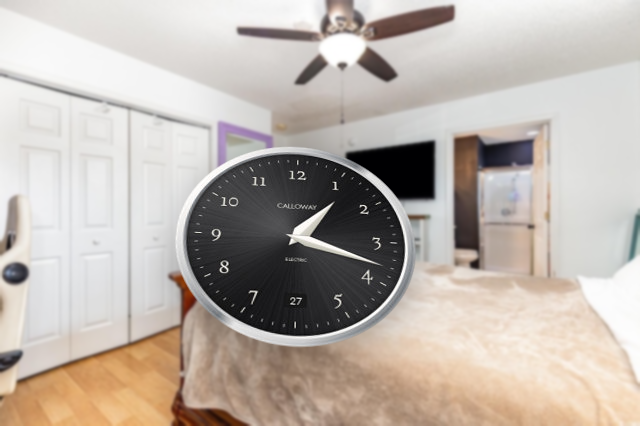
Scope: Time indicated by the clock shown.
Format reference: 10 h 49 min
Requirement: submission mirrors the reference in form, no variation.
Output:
1 h 18 min
